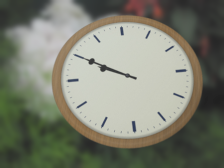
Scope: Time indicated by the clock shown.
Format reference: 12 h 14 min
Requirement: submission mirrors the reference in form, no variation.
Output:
9 h 50 min
